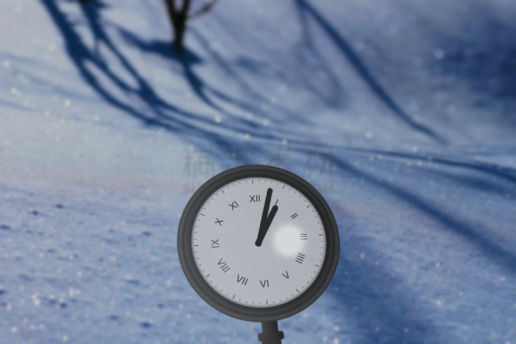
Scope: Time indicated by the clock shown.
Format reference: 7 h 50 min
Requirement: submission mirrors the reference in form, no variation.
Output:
1 h 03 min
